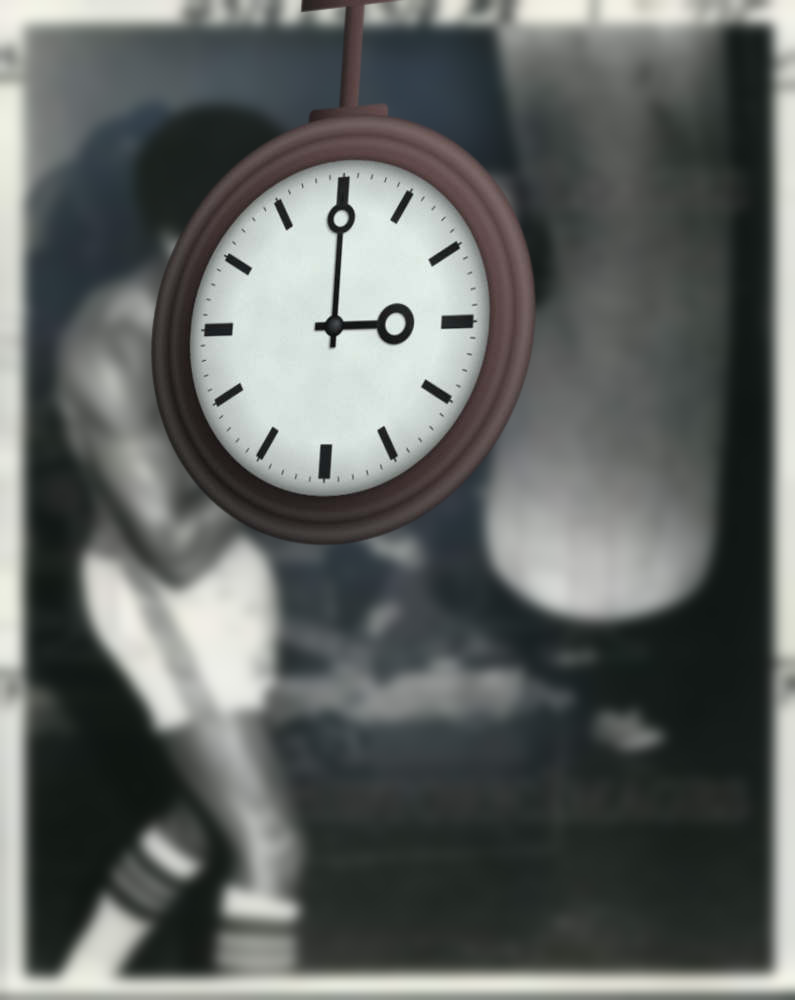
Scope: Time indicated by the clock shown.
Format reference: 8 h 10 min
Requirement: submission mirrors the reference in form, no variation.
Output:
3 h 00 min
